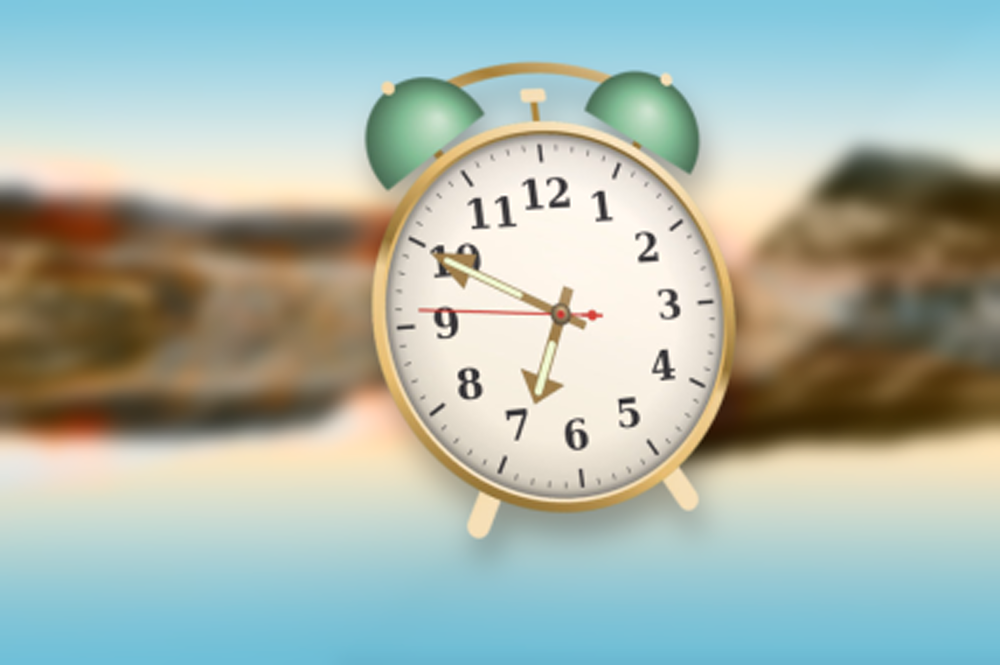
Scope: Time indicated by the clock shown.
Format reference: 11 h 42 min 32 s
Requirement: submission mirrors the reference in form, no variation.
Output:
6 h 49 min 46 s
